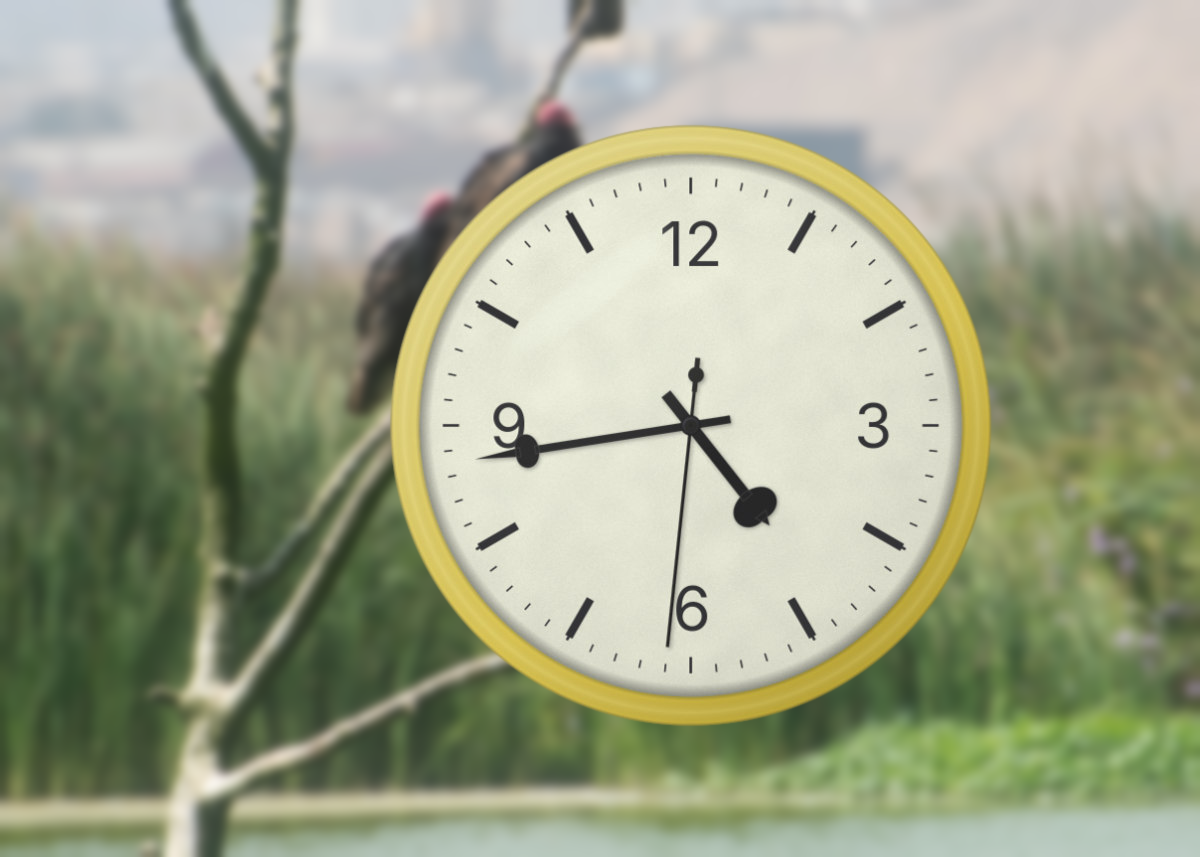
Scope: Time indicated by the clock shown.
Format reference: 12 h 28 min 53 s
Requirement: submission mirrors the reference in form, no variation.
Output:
4 h 43 min 31 s
